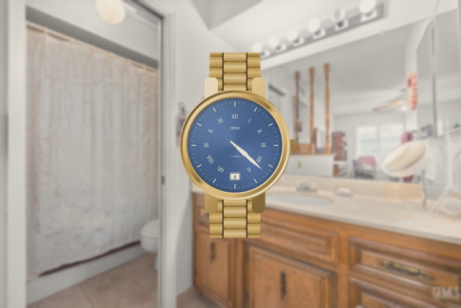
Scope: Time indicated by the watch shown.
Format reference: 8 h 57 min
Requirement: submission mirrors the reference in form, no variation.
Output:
4 h 22 min
